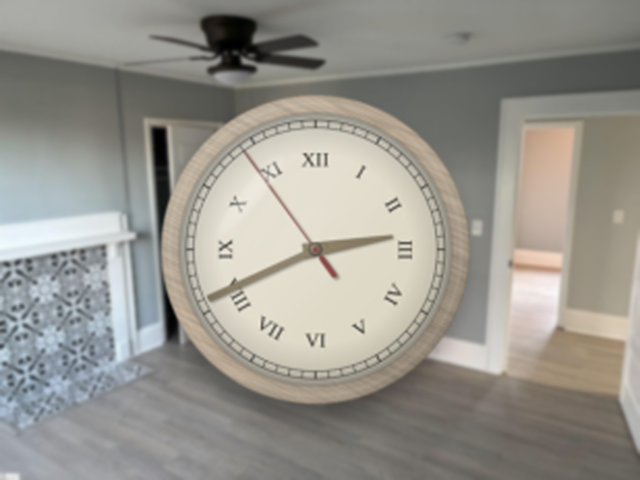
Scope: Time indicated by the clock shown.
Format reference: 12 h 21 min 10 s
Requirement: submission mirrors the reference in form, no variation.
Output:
2 h 40 min 54 s
